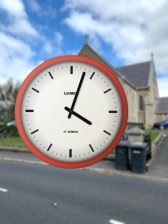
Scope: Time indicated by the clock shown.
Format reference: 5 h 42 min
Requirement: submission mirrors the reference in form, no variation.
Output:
4 h 03 min
